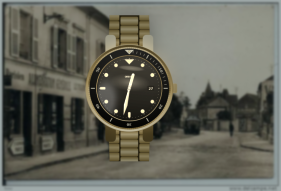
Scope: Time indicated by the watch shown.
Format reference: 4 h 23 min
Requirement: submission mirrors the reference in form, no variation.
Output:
12 h 32 min
